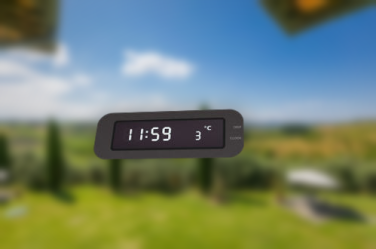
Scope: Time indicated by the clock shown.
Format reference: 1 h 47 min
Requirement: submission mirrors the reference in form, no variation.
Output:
11 h 59 min
